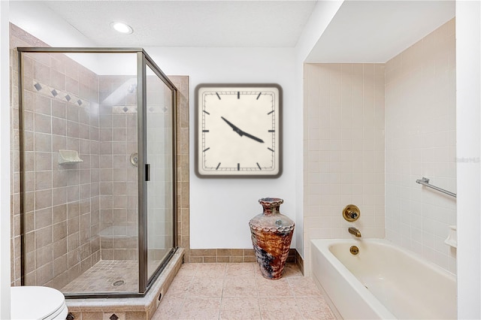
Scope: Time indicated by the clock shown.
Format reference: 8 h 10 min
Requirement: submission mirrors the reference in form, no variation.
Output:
10 h 19 min
